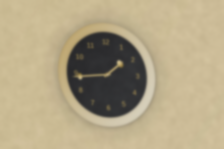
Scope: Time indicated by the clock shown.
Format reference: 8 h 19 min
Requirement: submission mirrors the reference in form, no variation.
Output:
1 h 44 min
